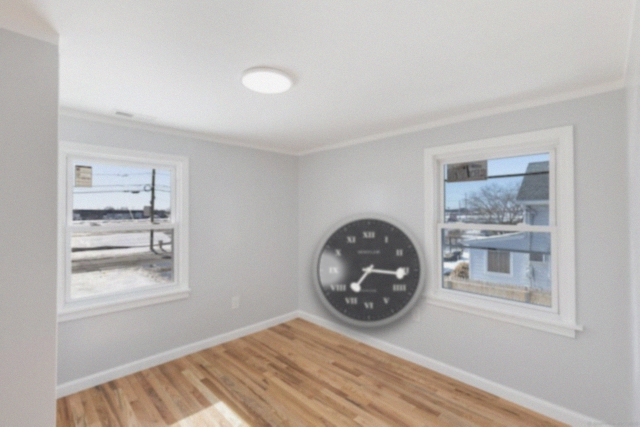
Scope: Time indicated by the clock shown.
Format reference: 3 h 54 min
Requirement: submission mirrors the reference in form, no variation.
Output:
7 h 16 min
